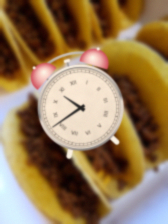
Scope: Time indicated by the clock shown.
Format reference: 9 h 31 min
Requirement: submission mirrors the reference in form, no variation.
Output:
10 h 42 min
